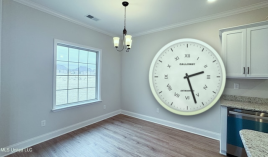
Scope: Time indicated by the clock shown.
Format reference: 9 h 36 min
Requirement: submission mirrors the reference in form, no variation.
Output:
2 h 27 min
